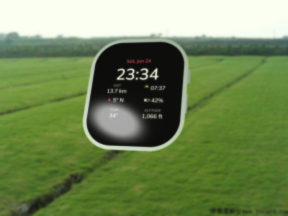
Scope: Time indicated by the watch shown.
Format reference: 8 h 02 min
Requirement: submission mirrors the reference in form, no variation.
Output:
23 h 34 min
